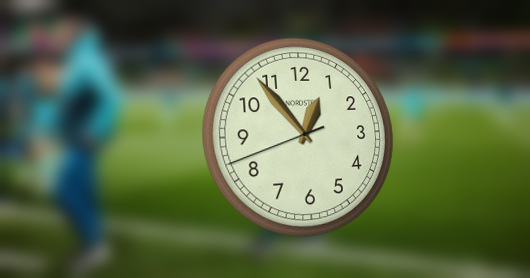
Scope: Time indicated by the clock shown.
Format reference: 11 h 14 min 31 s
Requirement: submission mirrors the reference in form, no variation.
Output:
12 h 53 min 42 s
